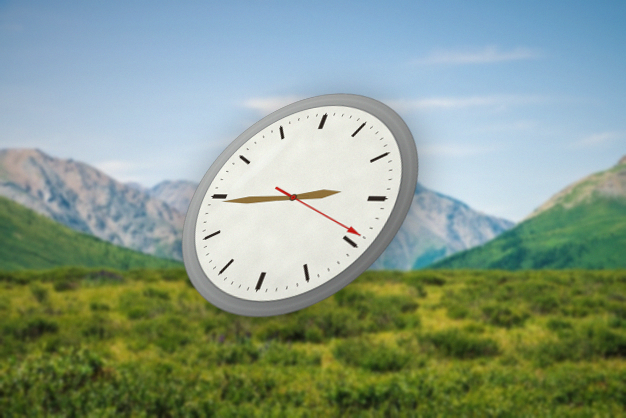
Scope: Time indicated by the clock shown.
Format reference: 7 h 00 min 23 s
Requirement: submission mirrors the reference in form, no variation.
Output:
2 h 44 min 19 s
